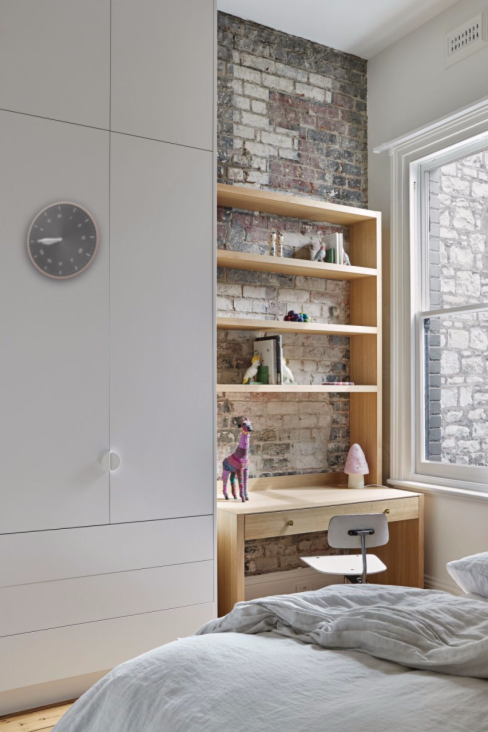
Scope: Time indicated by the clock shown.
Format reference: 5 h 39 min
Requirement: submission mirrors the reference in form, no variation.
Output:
8 h 45 min
